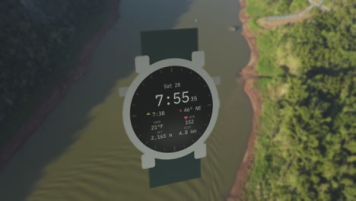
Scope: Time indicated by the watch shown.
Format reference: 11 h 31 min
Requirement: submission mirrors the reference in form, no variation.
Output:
7 h 55 min
